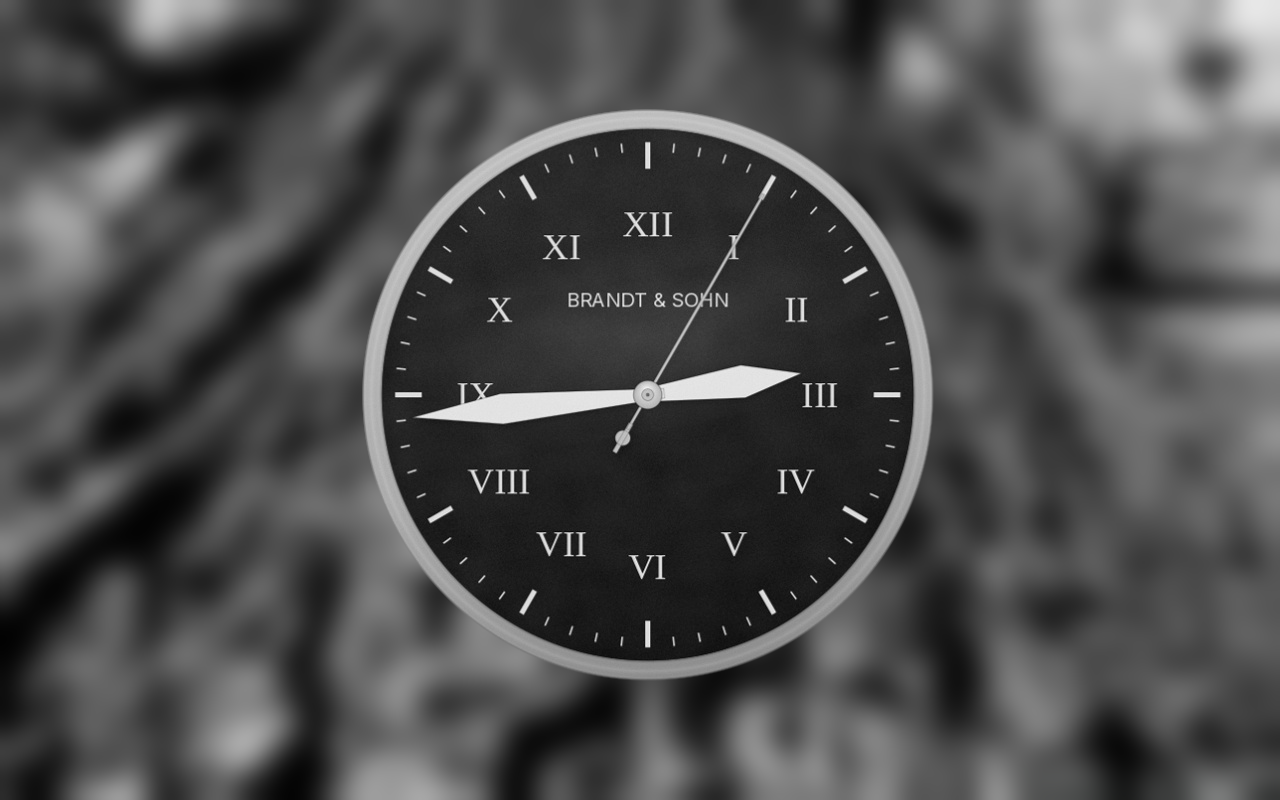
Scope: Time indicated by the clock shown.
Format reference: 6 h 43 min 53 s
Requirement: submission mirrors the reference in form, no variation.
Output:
2 h 44 min 05 s
